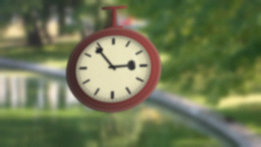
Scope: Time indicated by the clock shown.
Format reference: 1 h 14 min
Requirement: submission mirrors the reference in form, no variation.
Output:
2 h 54 min
